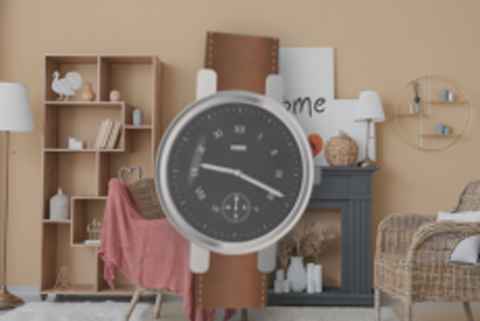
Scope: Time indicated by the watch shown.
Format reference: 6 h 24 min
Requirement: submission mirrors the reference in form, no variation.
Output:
9 h 19 min
